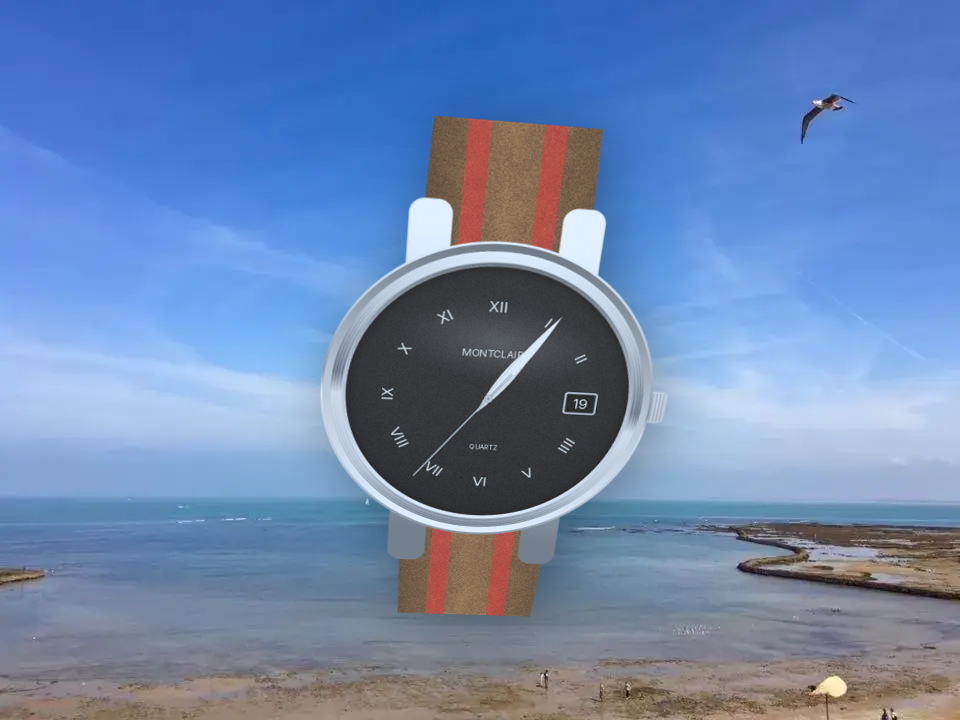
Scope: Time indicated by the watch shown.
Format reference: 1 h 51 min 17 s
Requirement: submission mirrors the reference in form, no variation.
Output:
1 h 05 min 36 s
